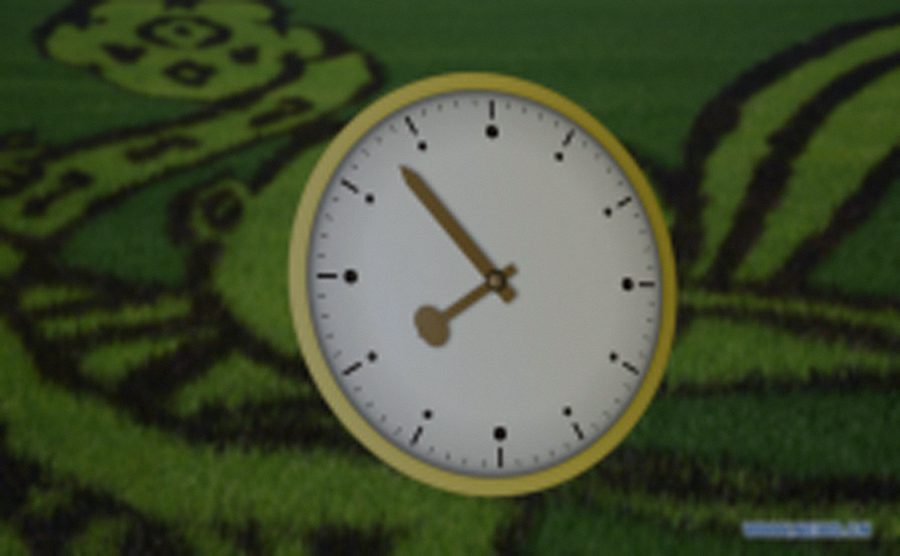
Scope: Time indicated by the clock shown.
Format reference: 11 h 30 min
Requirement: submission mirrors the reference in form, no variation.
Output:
7 h 53 min
